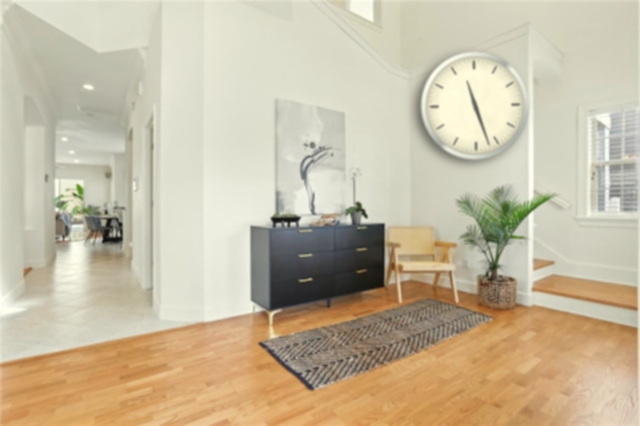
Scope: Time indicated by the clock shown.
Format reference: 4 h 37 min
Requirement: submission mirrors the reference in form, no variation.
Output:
11 h 27 min
